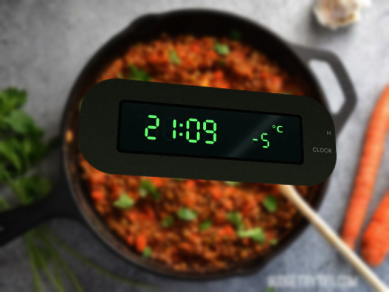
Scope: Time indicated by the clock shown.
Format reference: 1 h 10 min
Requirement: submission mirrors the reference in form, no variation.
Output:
21 h 09 min
